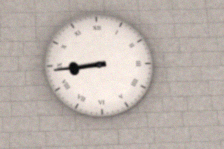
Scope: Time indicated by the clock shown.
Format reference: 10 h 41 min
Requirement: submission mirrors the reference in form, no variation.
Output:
8 h 44 min
